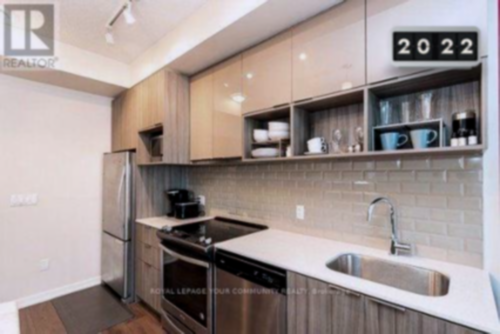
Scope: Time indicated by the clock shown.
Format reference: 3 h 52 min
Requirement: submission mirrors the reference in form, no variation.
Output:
20 h 22 min
